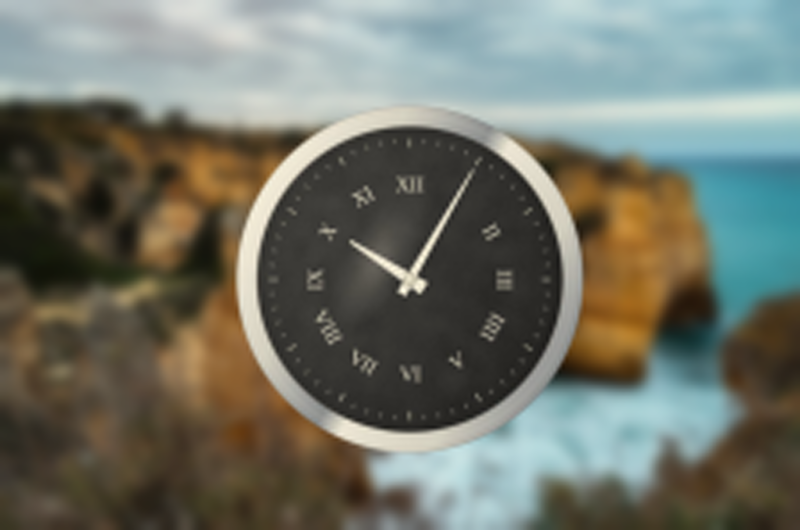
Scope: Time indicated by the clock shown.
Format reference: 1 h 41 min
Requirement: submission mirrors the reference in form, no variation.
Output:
10 h 05 min
